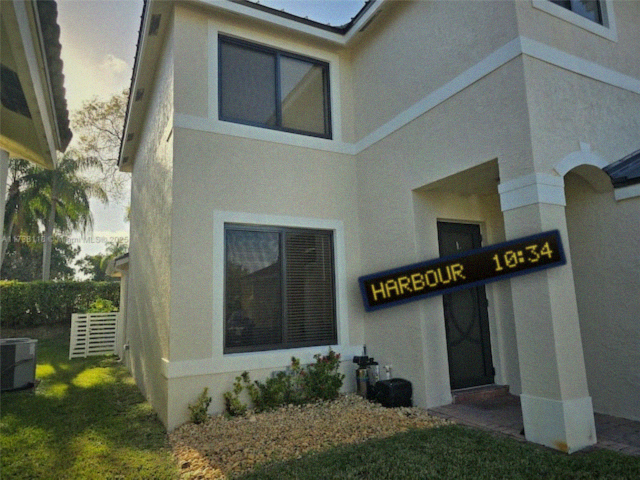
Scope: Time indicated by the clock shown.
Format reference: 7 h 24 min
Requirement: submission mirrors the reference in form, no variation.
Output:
10 h 34 min
